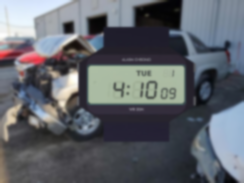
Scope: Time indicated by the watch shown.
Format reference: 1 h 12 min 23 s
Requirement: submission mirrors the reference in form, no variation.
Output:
4 h 10 min 09 s
